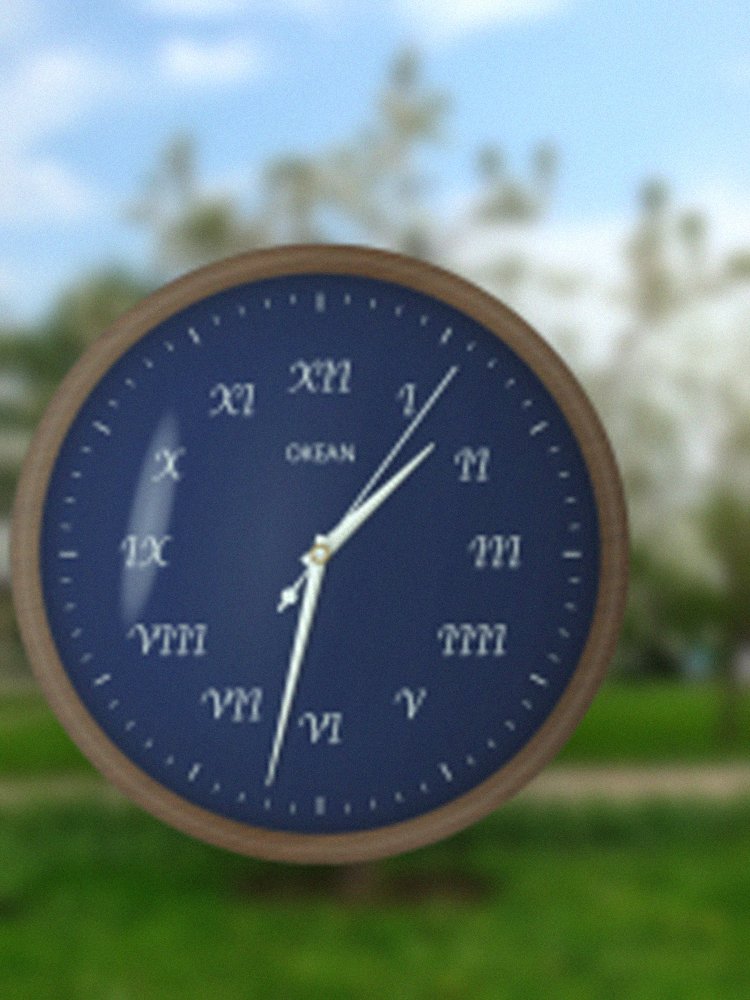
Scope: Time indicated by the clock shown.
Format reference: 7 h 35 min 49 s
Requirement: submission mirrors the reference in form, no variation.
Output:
1 h 32 min 06 s
